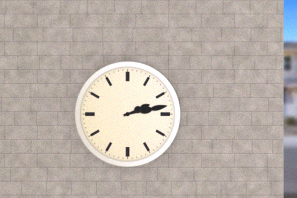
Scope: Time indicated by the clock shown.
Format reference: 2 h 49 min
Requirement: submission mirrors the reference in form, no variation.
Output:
2 h 13 min
